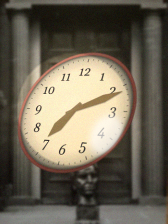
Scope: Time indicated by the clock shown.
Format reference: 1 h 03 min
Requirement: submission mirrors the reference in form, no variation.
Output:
7 h 11 min
